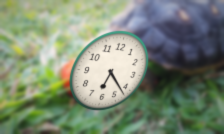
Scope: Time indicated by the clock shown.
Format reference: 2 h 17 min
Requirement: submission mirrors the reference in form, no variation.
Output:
6 h 22 min
